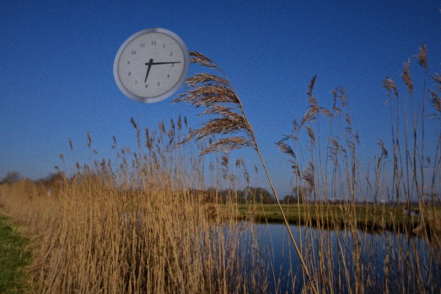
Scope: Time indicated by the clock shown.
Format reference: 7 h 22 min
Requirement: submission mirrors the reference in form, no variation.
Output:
6 h 14 min
